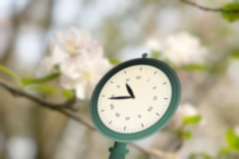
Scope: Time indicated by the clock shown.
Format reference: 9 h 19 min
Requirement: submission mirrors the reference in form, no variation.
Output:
10 h 44 min
